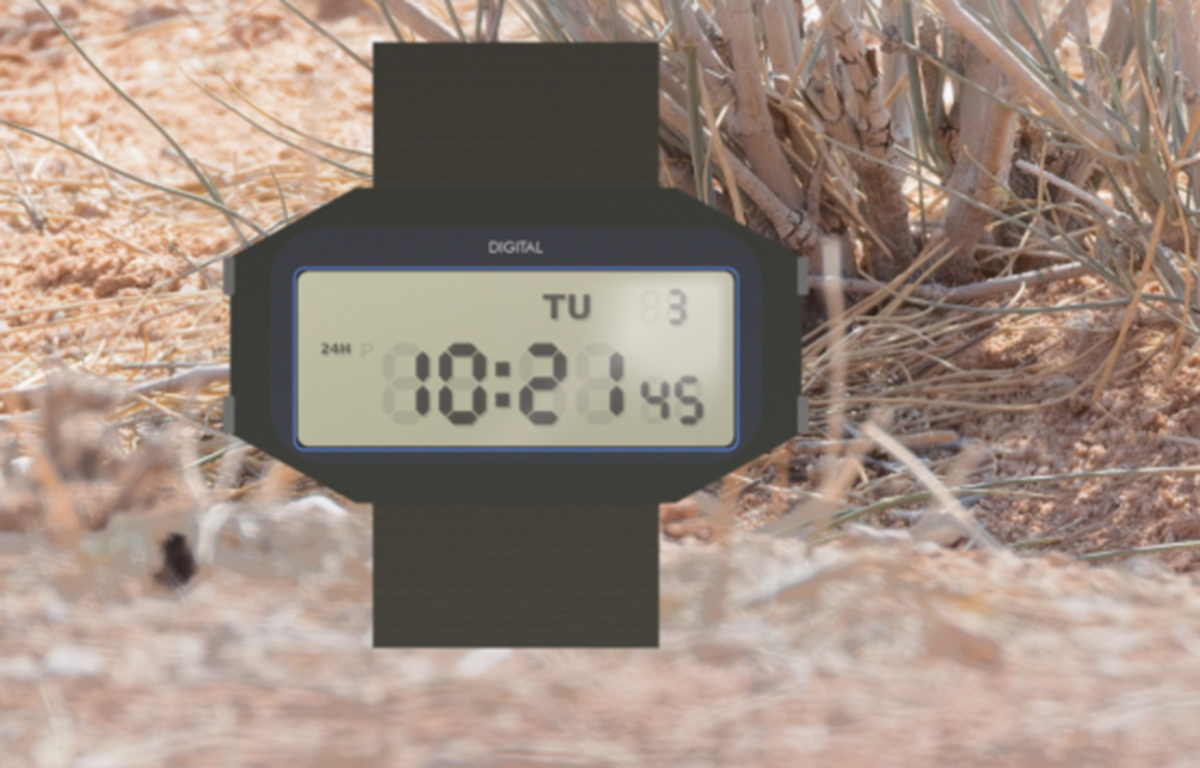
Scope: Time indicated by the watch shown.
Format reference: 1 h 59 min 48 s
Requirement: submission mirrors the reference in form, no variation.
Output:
10 h 21 min 45 s
